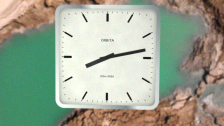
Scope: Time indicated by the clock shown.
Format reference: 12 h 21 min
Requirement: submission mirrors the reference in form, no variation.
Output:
8 h 13 min
